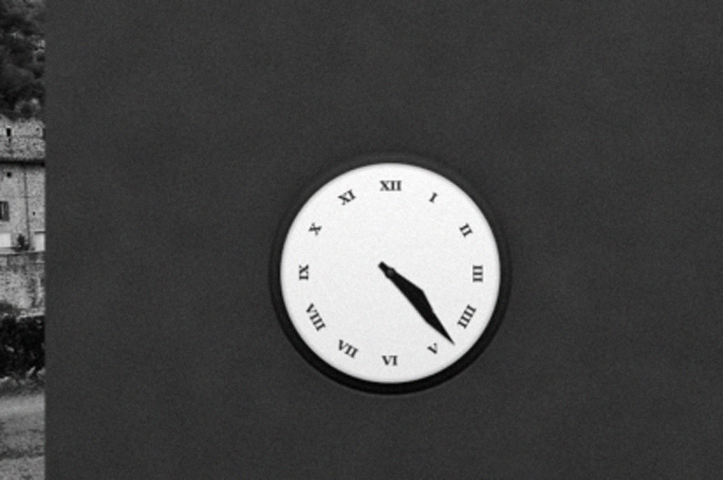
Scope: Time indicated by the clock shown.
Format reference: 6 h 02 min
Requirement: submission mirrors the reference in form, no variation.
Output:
4 h 23 min
